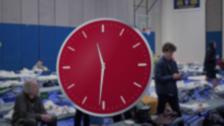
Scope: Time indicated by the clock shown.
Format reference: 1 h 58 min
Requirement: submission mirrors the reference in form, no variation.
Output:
11 h 31 min
